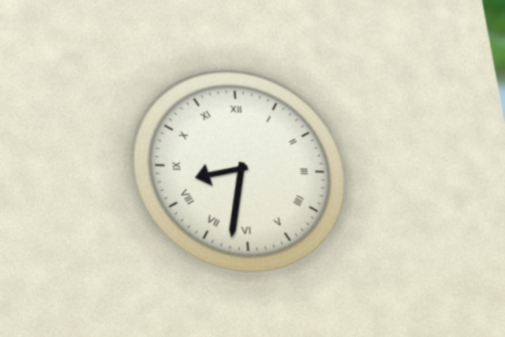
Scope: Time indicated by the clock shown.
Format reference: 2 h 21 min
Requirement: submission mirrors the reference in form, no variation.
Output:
8 h 32 min
